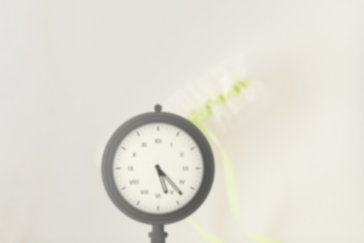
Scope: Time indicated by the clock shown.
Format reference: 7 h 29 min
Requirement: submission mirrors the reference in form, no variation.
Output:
5 h 23 min
